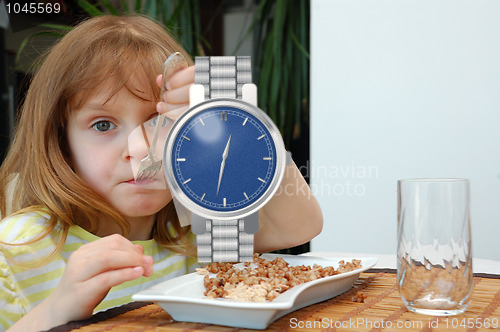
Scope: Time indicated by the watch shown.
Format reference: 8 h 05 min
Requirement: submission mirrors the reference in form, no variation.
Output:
12 h 32 min
